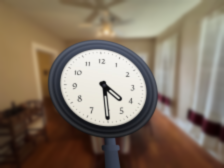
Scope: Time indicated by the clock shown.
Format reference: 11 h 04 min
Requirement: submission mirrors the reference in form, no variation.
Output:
4 h 30 min
